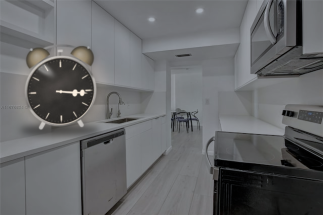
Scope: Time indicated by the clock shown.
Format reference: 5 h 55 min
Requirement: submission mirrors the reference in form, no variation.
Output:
3 h 16 min
